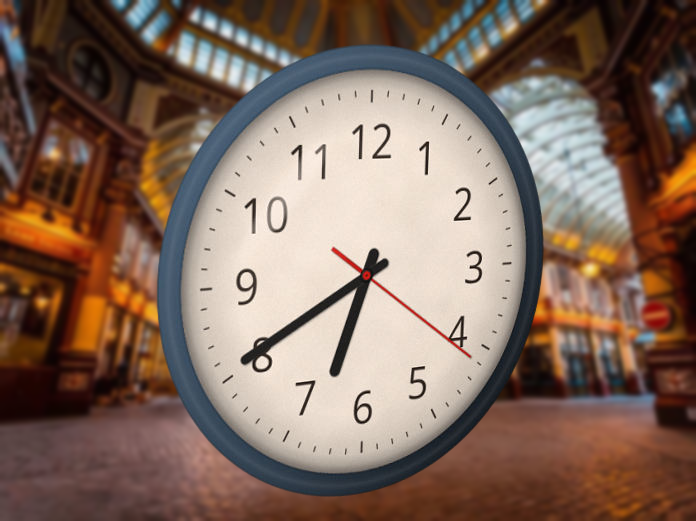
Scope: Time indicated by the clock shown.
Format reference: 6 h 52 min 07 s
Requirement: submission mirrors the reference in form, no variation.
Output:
6 h 40 min 21 s
